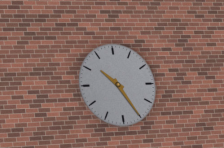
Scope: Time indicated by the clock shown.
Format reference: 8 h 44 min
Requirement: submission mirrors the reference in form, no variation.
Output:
10 h 25 min
